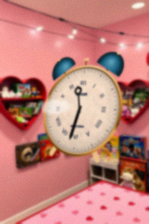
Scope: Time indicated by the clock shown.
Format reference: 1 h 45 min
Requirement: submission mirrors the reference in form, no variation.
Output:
11 h 32 min
